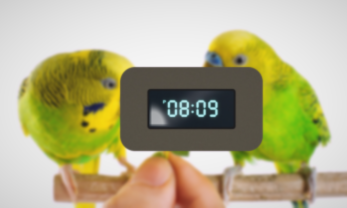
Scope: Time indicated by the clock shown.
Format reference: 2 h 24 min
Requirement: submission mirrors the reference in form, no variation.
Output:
8 h 09 min
